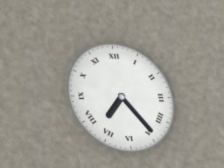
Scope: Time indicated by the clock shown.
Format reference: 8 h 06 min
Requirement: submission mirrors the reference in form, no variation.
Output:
7 h 24 min
